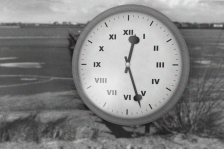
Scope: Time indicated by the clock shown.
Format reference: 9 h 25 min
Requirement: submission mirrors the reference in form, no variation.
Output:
12 h 27 min
